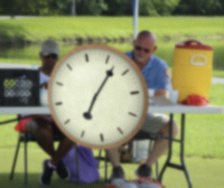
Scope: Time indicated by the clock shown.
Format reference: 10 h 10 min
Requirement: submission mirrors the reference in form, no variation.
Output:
7 h 07 min
